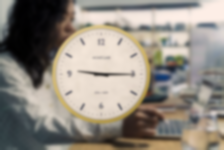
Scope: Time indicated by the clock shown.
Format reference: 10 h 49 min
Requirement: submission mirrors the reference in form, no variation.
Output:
9 h 15 min
